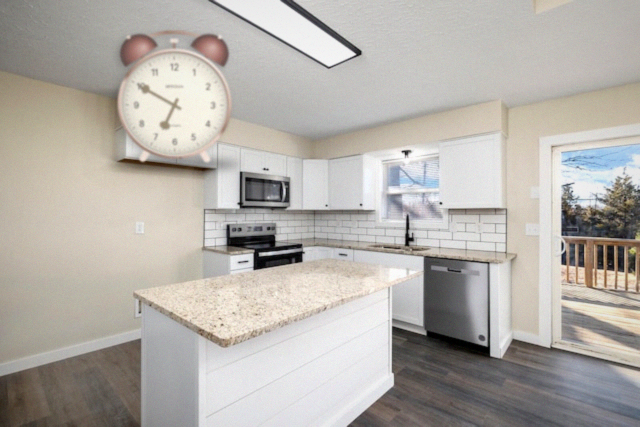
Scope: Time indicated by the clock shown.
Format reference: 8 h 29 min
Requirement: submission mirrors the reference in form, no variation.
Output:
6 h 50 min
